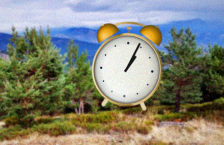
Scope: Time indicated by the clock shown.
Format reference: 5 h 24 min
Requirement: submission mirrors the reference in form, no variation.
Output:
1 h 04 min
